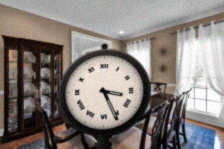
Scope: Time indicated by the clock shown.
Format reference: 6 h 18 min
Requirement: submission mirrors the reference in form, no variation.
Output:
3 h 26 min
